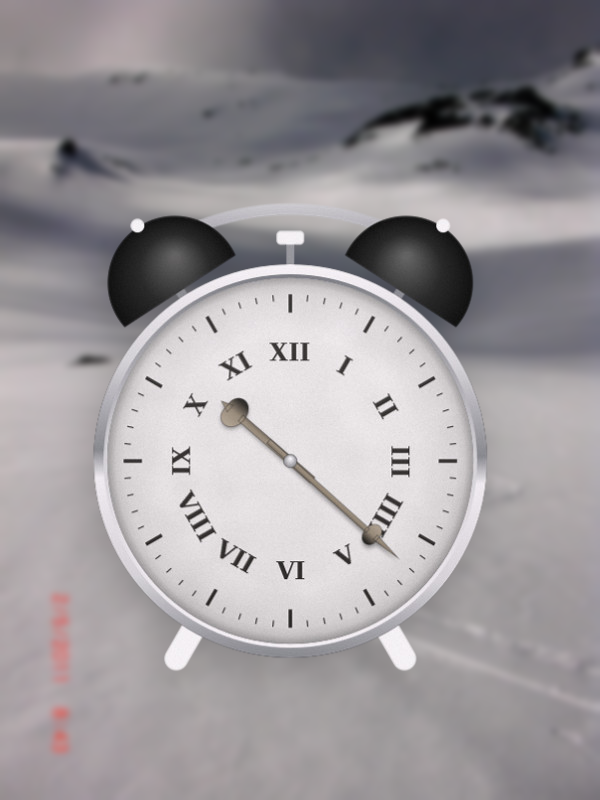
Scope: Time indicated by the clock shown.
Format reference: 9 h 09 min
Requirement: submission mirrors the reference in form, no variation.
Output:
10 h 22 min
